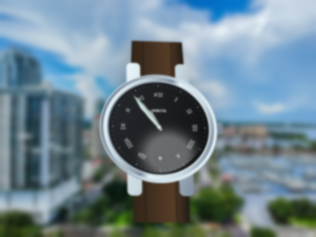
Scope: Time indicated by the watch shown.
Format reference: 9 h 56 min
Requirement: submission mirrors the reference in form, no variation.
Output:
10 h 54 min
